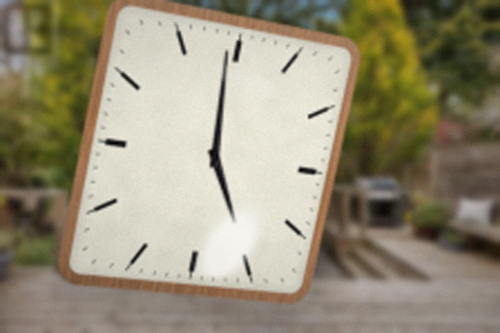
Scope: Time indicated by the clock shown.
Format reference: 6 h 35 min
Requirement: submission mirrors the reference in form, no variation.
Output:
4 h 59 min
